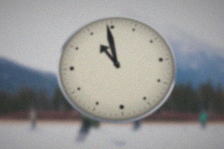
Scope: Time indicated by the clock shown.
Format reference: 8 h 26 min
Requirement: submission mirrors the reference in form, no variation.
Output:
10 h 59 min
